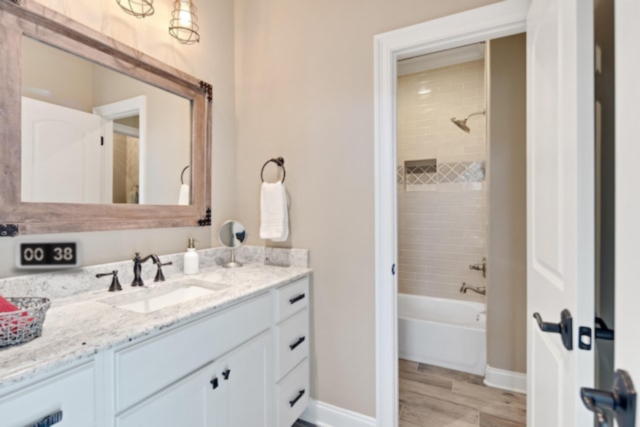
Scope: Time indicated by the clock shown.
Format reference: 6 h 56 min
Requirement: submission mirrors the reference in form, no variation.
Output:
0 h 38 min
